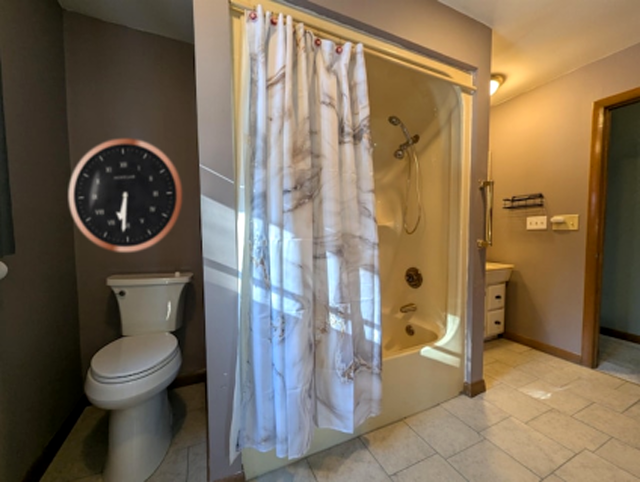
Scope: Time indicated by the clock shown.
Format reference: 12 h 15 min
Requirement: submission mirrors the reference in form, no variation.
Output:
6 h 31 min
